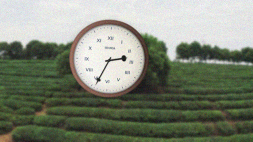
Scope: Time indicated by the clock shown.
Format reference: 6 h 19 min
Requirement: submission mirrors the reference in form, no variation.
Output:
2 h 34 min
